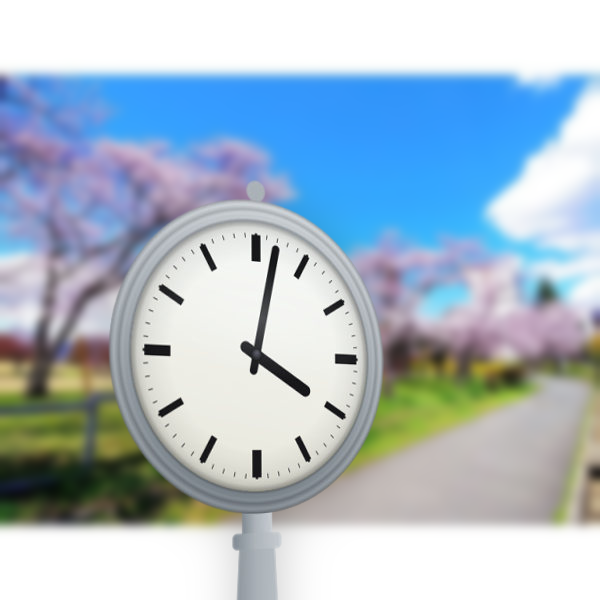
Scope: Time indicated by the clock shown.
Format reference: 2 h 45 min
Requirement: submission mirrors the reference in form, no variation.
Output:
4 h 02 min
